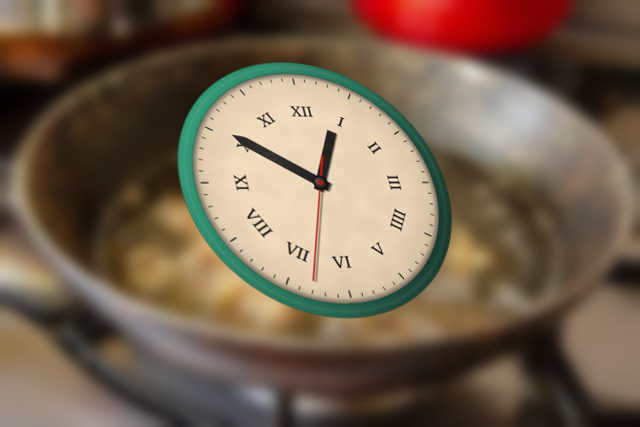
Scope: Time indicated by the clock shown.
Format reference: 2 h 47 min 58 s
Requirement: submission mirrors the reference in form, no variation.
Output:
12 h 50 min 33 s
